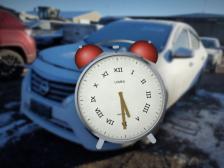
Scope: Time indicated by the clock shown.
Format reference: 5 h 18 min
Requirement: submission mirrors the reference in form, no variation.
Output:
5 h 30 min
